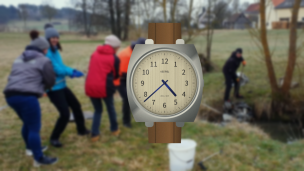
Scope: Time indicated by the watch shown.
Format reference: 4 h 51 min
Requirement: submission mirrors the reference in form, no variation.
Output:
4 h 38 min
